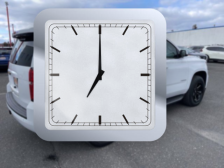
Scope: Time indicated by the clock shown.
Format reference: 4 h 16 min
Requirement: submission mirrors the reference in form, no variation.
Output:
7 h 00 min
